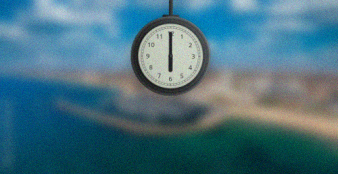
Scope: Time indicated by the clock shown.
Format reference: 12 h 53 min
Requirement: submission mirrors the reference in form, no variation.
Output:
6 h 00 min
